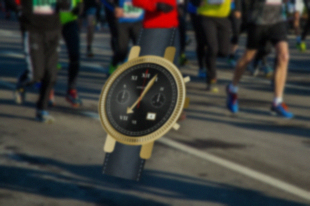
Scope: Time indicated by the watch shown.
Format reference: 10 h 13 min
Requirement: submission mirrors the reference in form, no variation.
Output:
7 h 04 min
